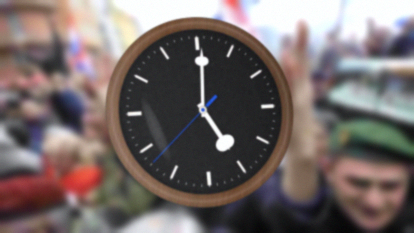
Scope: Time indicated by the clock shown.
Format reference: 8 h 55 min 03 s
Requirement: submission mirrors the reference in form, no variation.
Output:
5 h 00 min 38 s
